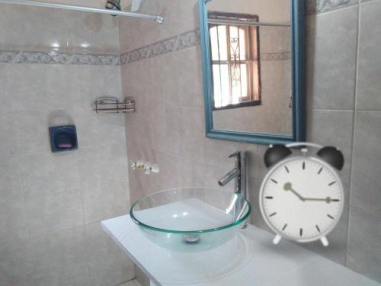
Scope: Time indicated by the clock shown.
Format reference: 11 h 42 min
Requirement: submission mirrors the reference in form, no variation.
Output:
10 h 15 min
